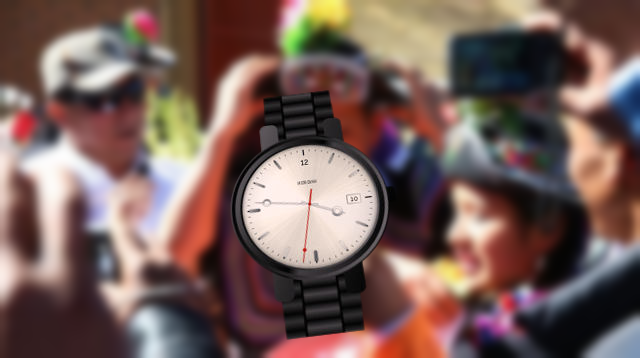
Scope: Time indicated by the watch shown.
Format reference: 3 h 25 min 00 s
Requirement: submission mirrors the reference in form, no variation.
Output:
3 h 46 min 32 s
